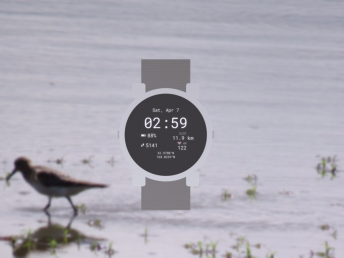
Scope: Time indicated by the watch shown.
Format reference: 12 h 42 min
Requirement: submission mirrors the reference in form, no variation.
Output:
2 h 59 min
